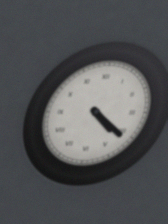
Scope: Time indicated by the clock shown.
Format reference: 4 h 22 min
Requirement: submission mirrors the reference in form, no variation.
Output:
4 h 21 min
